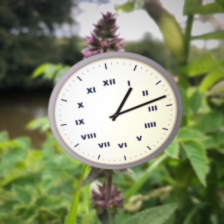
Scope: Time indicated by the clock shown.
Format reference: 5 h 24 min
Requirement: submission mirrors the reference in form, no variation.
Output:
1 h 13 min
